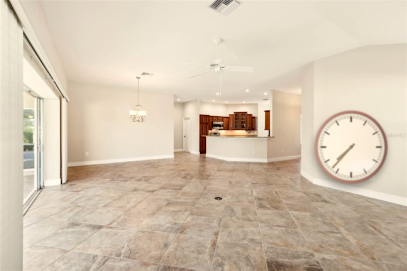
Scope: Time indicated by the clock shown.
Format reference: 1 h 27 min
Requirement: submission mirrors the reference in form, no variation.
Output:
7 h 37 min
